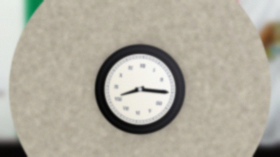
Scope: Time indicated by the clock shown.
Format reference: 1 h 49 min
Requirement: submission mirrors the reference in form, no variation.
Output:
8 h 15 min
